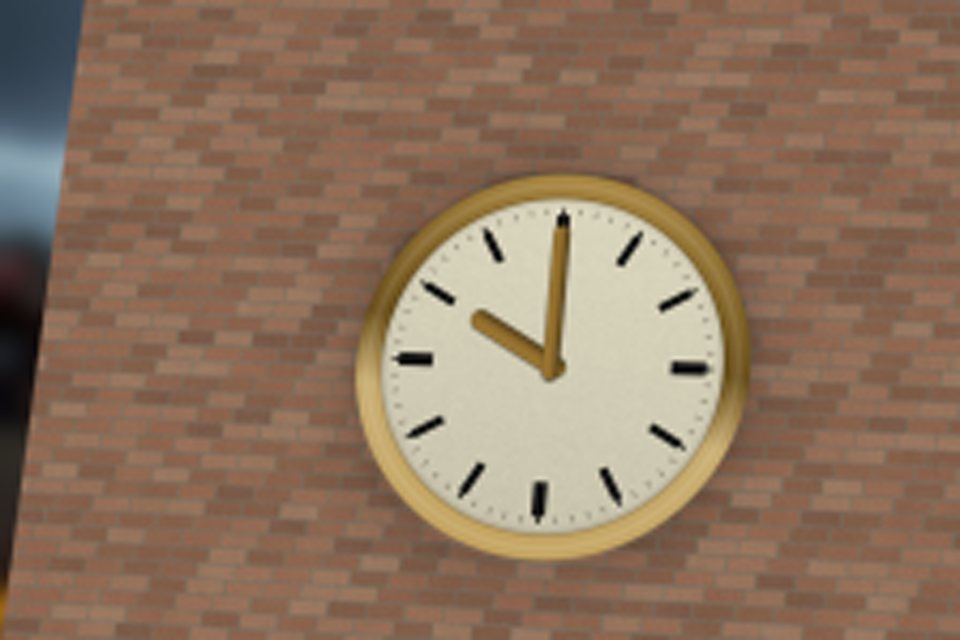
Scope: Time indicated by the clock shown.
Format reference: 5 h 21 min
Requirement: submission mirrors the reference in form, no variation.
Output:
10 h 00 min
